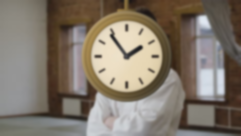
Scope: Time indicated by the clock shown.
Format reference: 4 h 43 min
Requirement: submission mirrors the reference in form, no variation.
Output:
1 h 54 min
